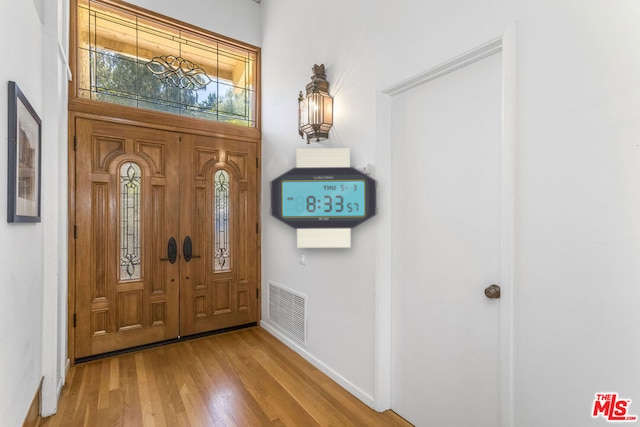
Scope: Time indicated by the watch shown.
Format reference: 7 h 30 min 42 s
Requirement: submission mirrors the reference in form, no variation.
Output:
8 h 33 min 57 s
